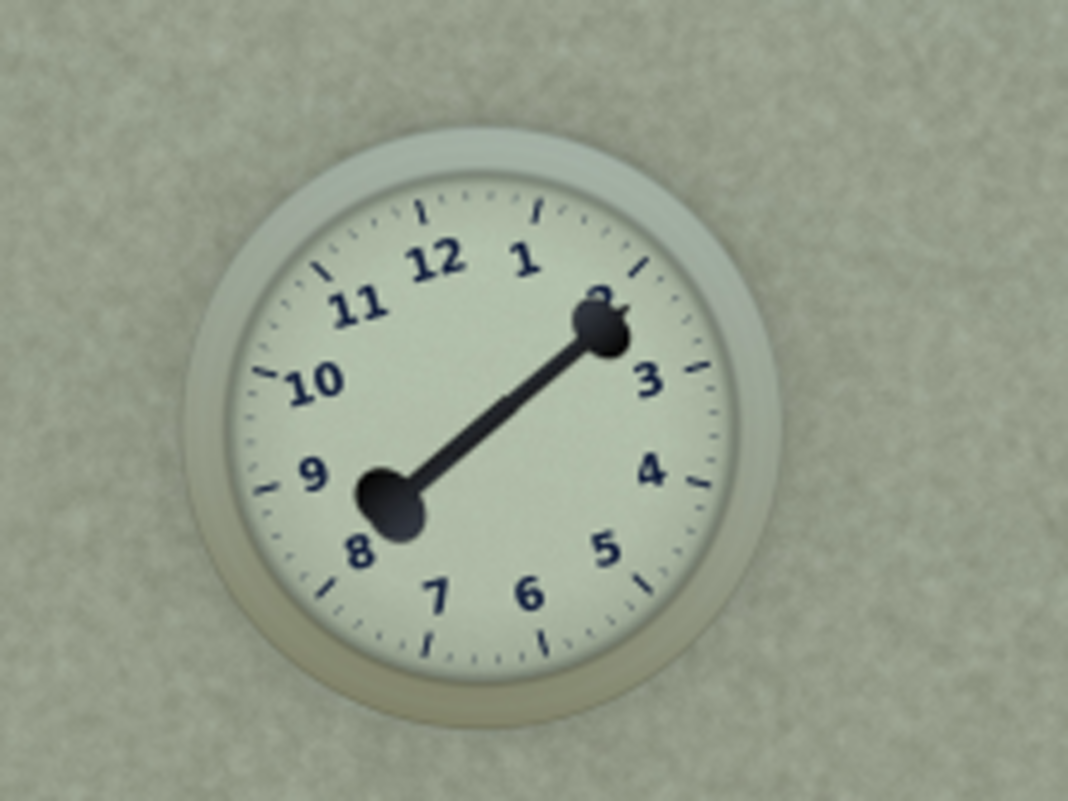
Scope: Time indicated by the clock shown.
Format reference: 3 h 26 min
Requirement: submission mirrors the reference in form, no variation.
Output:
8 h 11 min
